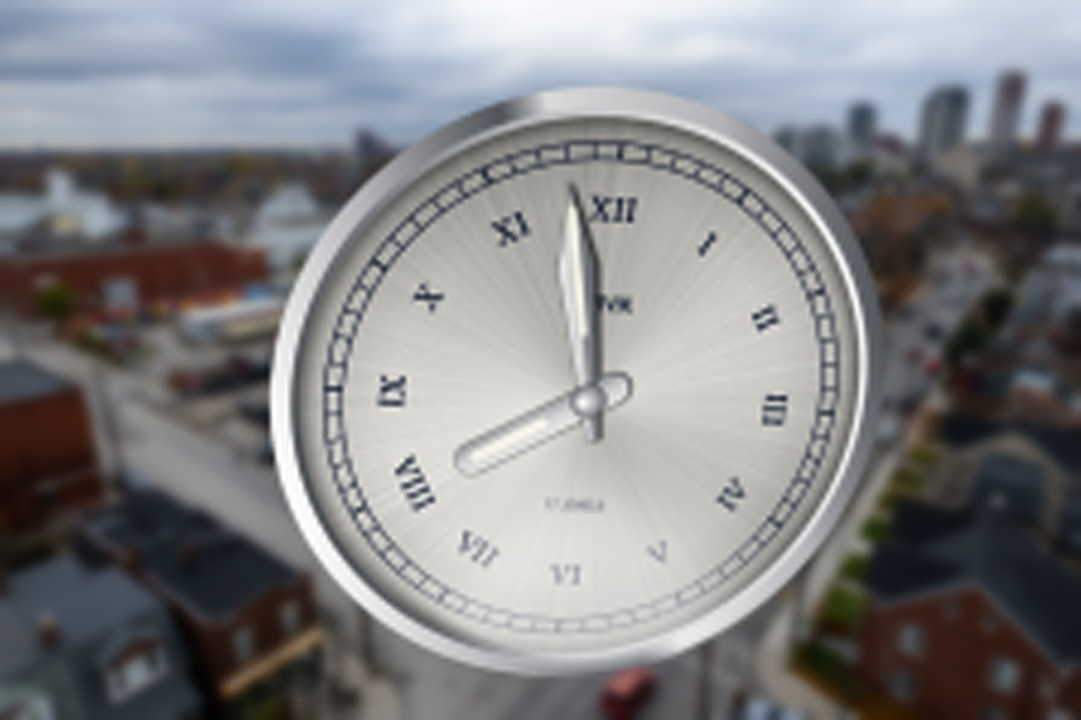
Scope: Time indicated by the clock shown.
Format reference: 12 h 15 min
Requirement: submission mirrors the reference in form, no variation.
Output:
7 h 58 min
